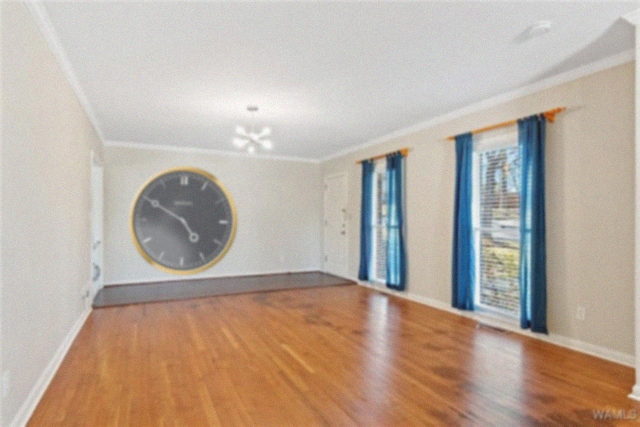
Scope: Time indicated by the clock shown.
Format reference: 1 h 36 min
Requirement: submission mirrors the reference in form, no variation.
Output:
4 h 50 min
